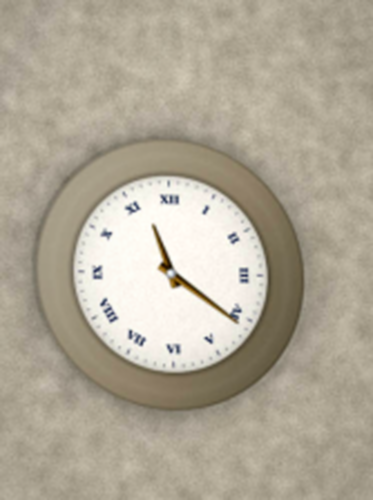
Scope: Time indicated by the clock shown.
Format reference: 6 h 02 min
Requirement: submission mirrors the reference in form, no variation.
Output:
11 h 21 min
